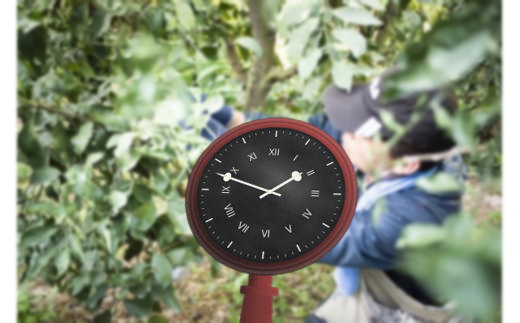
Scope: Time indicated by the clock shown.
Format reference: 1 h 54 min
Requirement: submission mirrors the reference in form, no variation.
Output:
1 h 48 min
